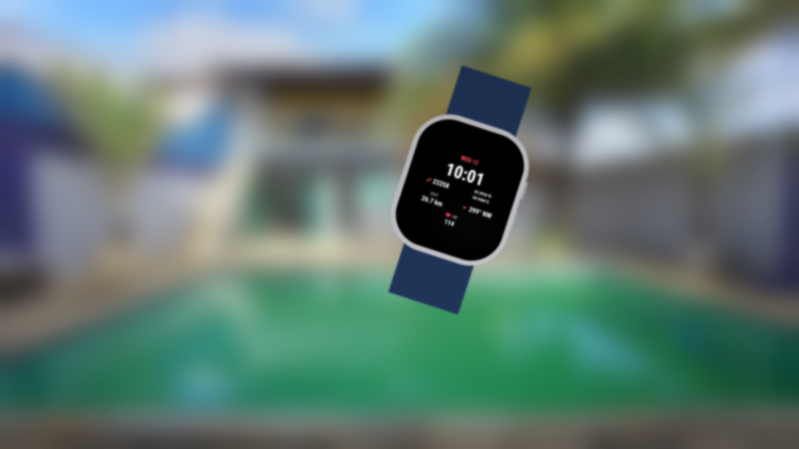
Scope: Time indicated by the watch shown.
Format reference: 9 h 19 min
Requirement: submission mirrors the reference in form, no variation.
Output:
10 h 01 min
